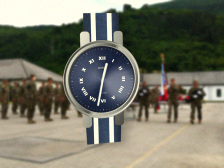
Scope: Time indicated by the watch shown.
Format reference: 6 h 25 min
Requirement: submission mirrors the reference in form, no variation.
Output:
12 h 32 min
